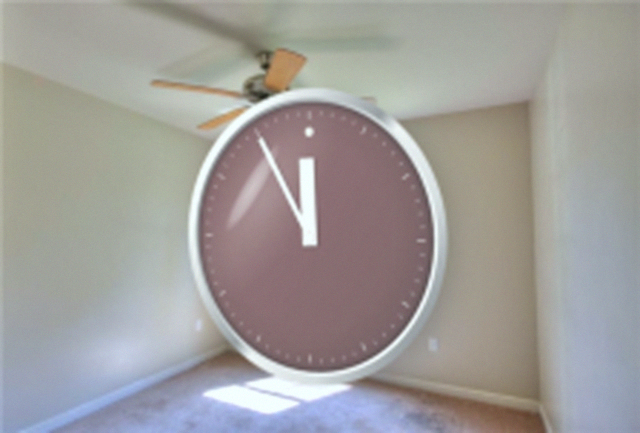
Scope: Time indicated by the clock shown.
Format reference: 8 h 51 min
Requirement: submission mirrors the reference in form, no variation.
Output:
11 h 55 min
